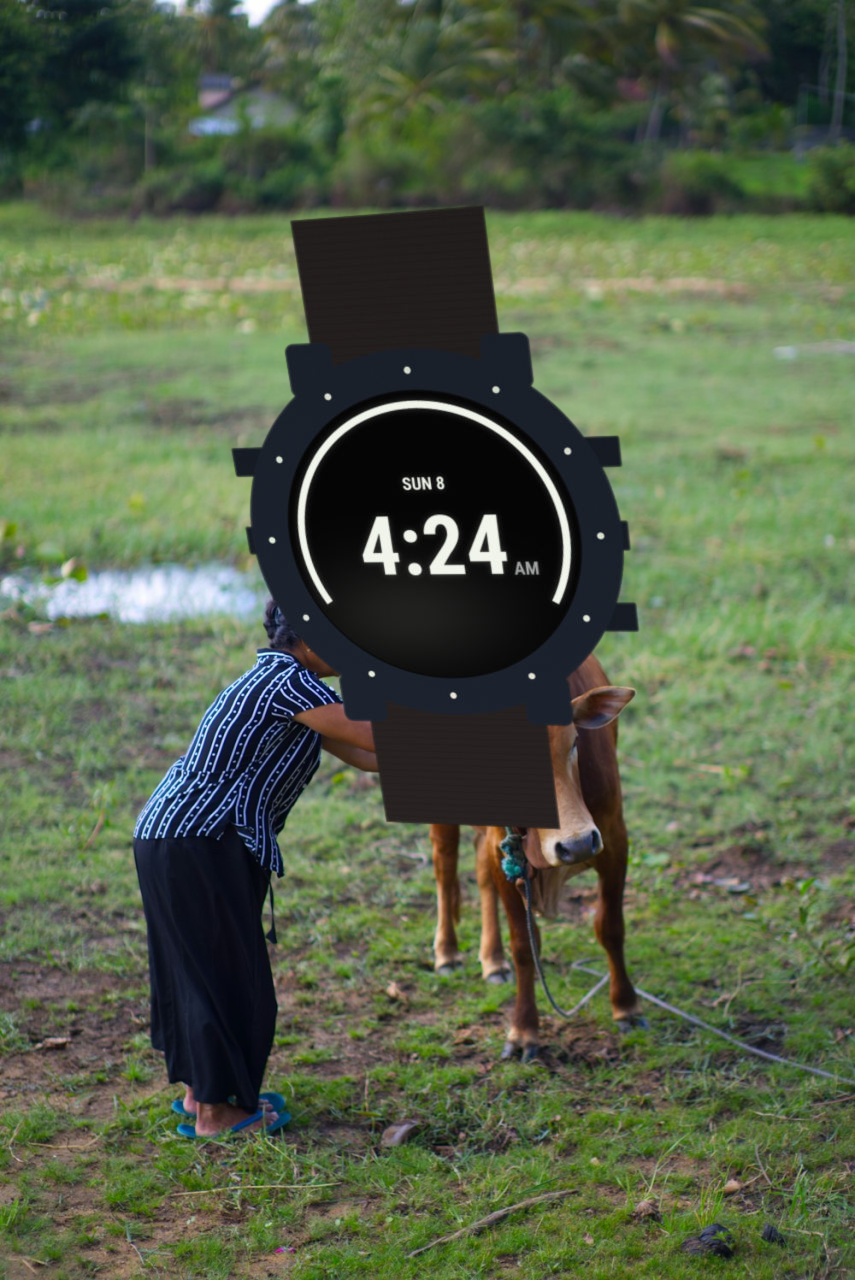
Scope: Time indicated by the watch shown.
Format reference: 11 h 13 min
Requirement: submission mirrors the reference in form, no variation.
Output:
4 h 24 min
